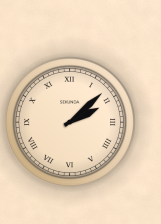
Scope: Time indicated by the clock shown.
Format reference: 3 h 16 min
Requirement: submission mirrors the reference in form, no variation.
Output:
2 h 08 min
